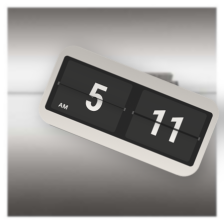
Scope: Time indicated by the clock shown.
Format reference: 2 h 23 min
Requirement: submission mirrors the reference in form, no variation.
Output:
5 h 11 min
